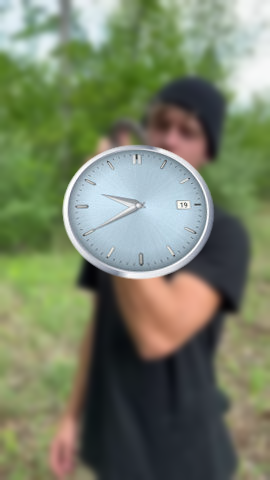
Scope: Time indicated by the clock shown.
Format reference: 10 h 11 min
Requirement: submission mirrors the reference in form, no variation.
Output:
9 h 40 min
